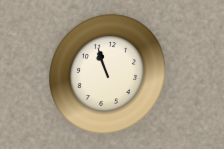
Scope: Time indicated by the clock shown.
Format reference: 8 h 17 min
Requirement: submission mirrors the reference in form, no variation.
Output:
10 h 55 min
